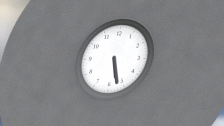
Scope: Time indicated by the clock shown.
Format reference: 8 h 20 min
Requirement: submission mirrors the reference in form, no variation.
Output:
5 h 27 min
